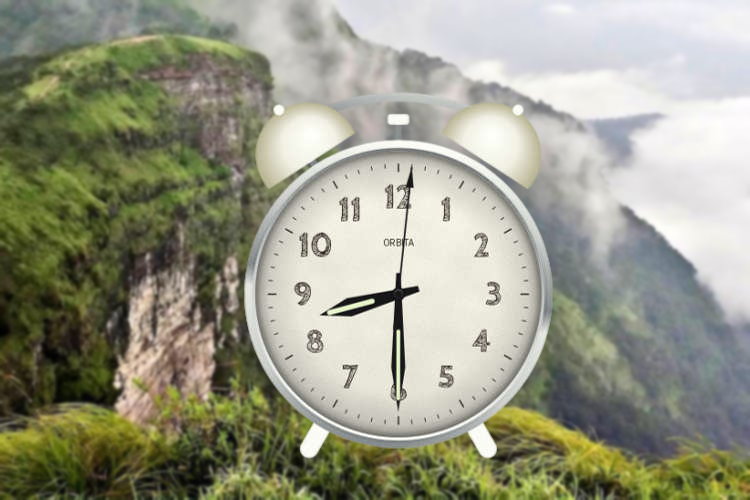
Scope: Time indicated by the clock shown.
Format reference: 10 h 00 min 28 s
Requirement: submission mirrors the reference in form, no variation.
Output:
8 h 30 min 01 s
